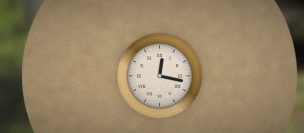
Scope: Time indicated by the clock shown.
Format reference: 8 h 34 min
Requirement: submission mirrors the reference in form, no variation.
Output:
12 h 17 min
